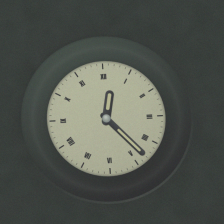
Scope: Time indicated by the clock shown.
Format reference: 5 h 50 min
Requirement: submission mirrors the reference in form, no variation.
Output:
12 h 23 min
